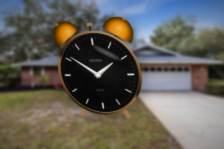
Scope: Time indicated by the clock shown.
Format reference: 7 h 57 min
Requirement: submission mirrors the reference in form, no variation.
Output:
1 h 51 min
